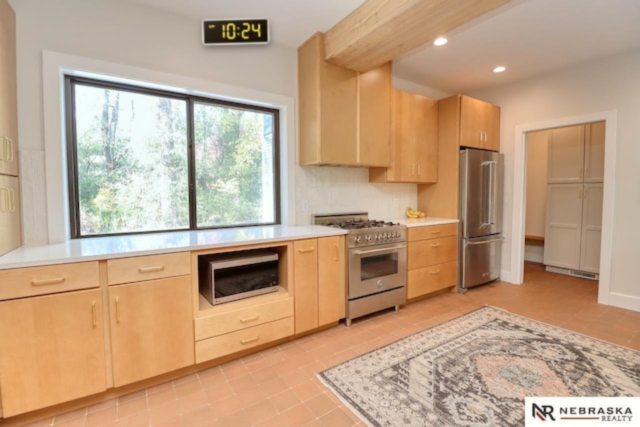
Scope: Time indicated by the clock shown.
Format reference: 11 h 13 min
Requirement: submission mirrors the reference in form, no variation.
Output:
10 h 24 min
